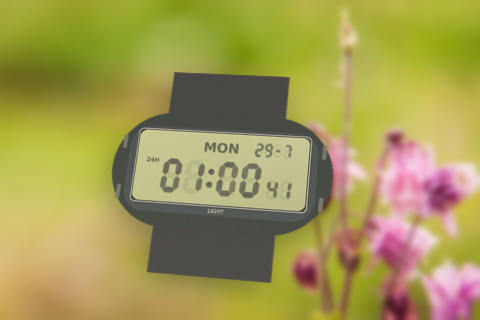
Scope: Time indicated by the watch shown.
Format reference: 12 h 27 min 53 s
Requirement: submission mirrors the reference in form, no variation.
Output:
1 h 00 min 41 s
